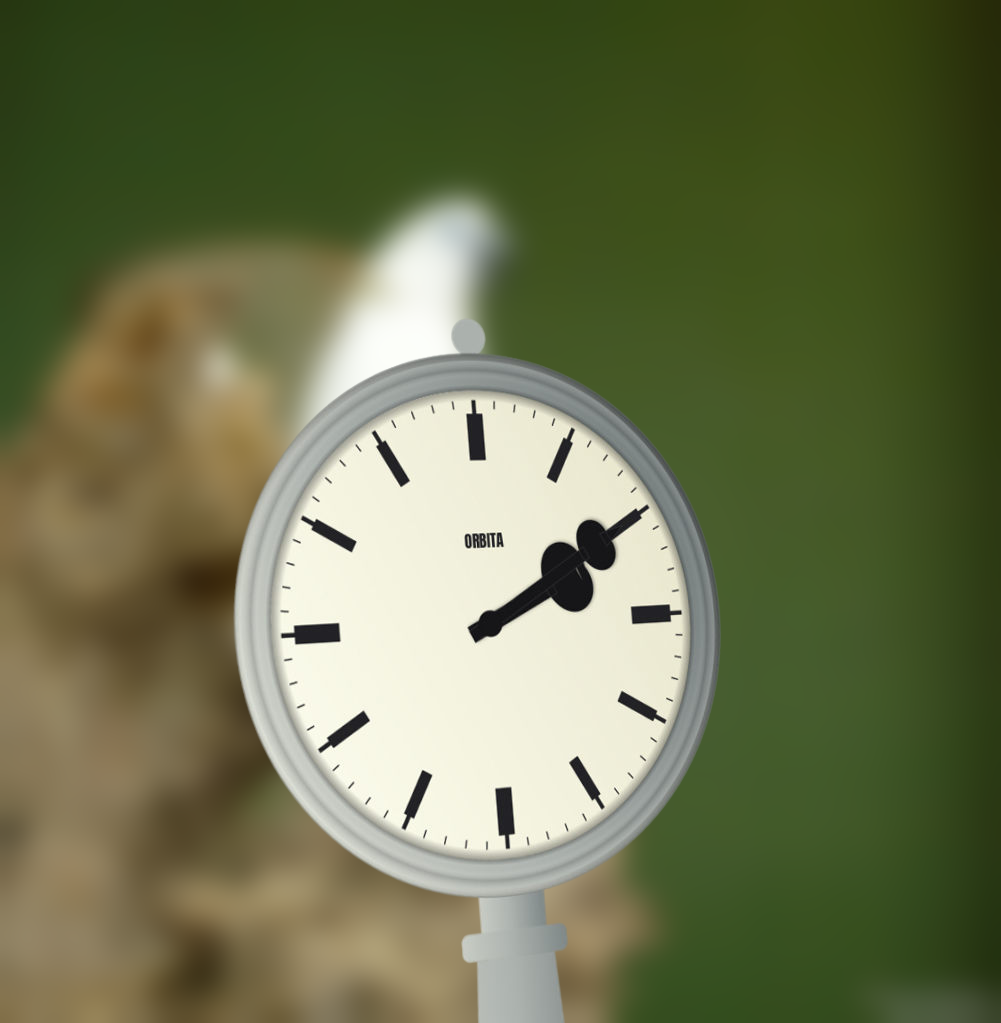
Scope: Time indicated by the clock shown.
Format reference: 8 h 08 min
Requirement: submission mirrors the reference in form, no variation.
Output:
2 h 10 min
